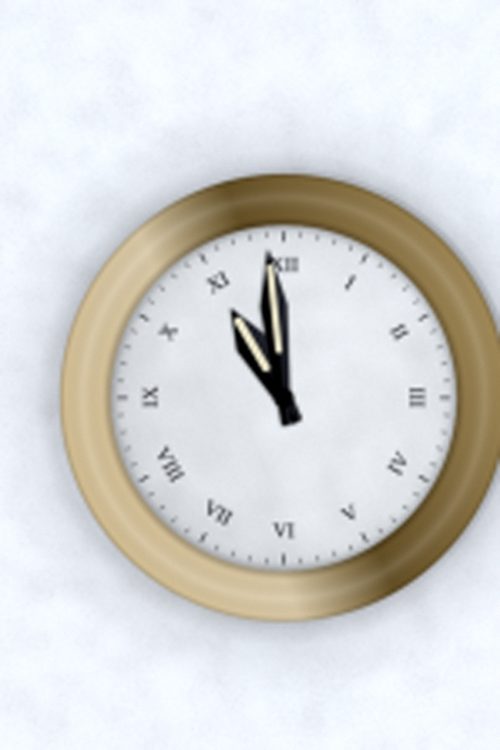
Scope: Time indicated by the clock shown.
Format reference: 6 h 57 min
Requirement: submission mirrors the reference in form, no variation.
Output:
10 h 59 min
